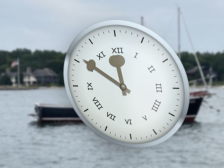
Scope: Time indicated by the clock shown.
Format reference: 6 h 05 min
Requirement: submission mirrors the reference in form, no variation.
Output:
11 h 51 min
